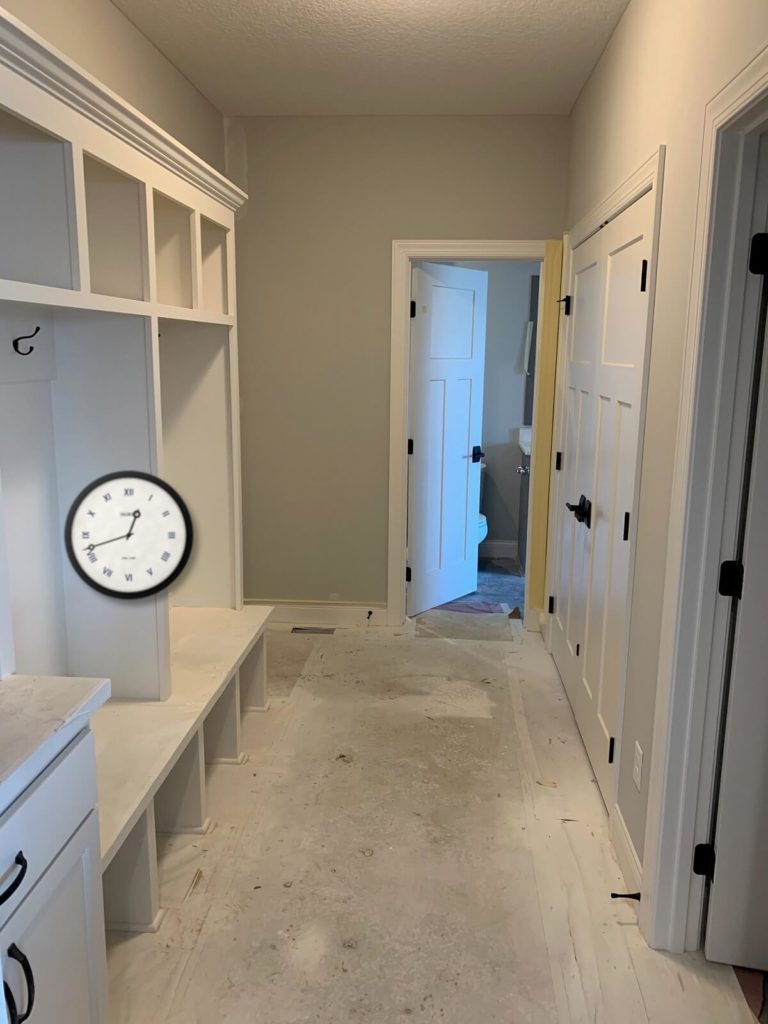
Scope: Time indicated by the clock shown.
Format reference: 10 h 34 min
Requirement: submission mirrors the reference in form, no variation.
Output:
12 h 42 min
